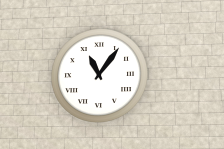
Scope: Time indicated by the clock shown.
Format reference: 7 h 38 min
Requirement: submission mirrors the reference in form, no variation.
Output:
11 h 06 min
